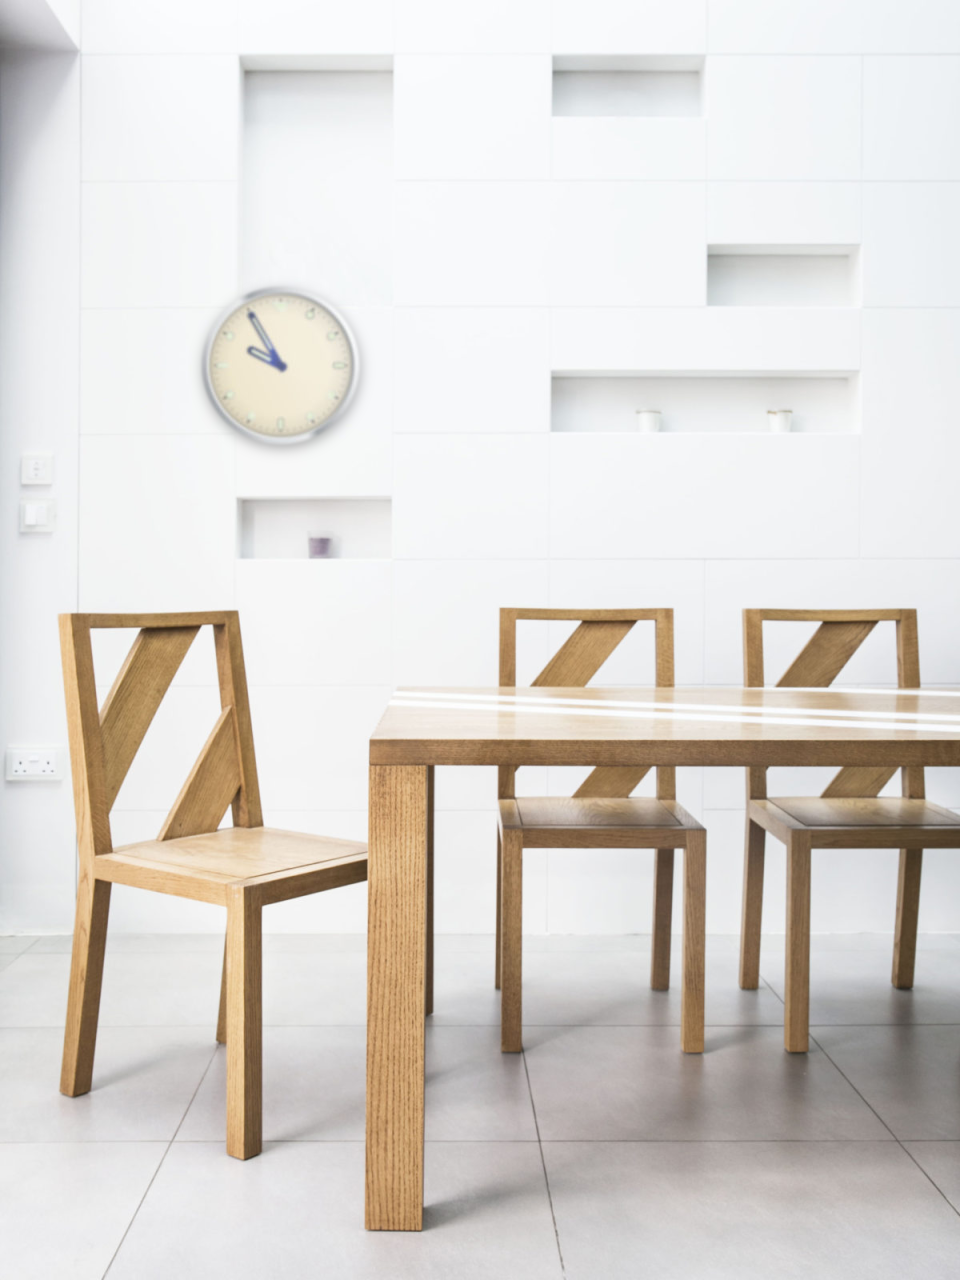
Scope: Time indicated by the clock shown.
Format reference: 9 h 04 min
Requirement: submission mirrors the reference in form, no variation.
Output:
9 h 55 min
